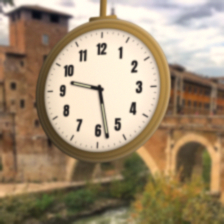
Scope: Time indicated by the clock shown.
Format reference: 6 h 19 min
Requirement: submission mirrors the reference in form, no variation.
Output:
9 h 28 min
